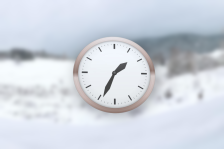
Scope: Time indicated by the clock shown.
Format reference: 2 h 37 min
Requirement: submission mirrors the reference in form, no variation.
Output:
1 h 34 min
